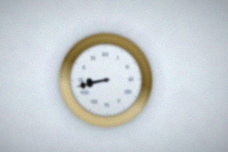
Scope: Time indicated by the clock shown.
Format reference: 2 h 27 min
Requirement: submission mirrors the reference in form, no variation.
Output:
8 h 43 min
